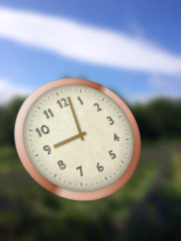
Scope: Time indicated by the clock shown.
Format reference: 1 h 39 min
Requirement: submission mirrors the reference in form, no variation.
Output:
9 h 02 min
